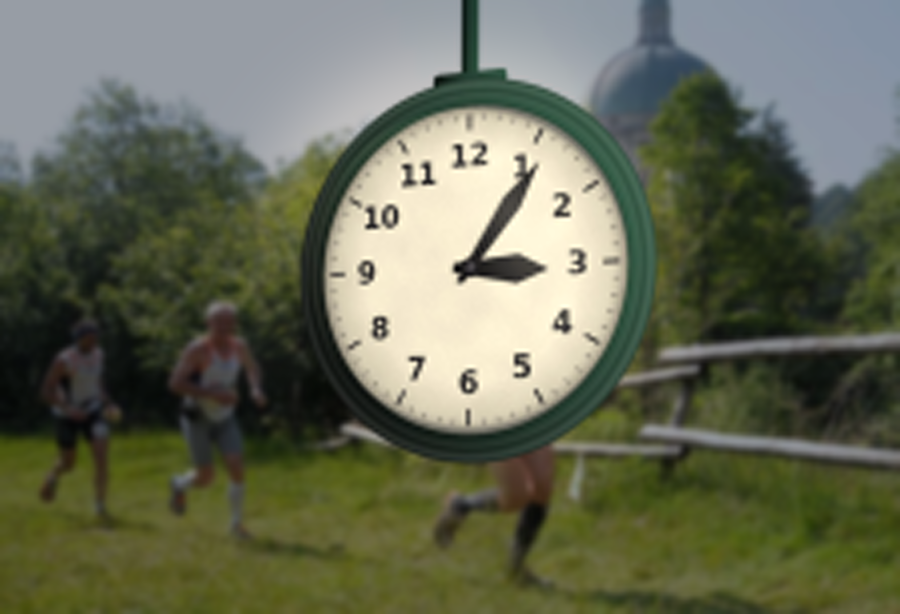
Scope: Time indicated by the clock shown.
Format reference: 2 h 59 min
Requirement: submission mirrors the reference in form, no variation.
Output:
3 h 06 min
